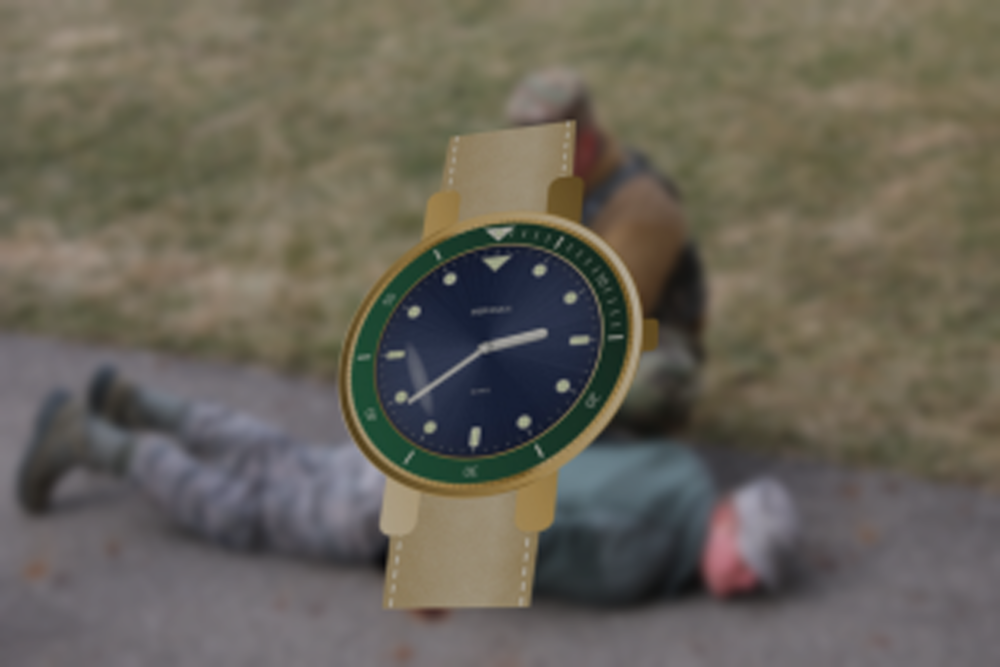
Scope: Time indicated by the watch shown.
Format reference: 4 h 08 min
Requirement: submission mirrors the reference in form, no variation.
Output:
2 h 39 min
